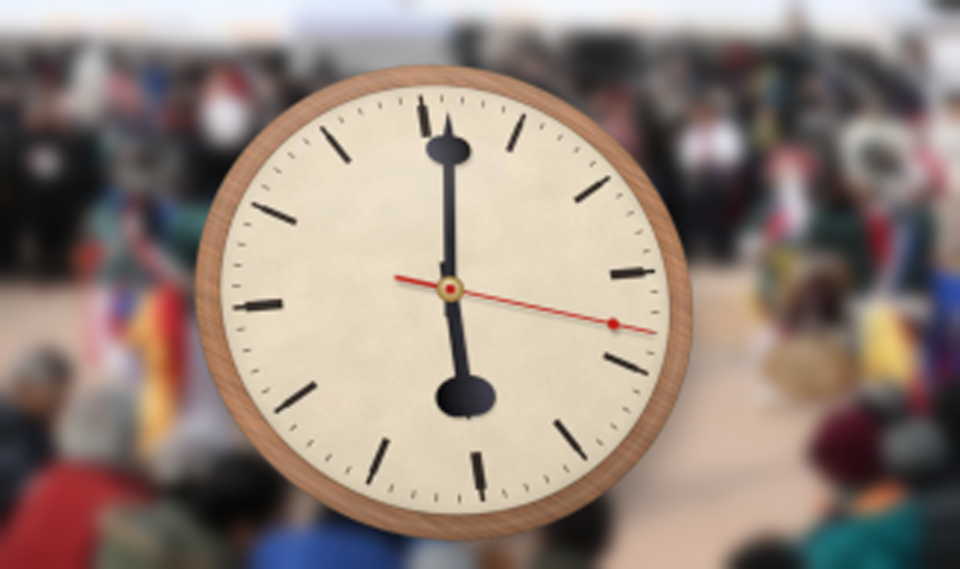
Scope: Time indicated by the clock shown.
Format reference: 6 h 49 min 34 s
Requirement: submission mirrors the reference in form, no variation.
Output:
6 h 01 min 18 s
